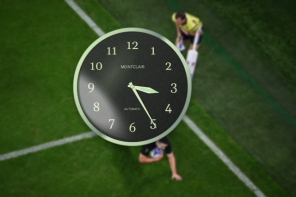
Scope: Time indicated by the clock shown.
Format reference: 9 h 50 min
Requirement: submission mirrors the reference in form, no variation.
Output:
3 h 25 min
